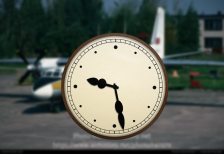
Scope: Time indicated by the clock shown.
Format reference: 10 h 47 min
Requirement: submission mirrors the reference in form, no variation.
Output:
9 h 28 min
